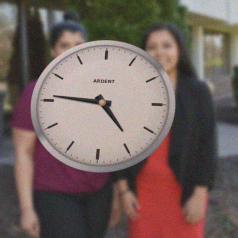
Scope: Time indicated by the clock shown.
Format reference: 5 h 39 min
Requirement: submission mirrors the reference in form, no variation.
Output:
4 h 46 min
